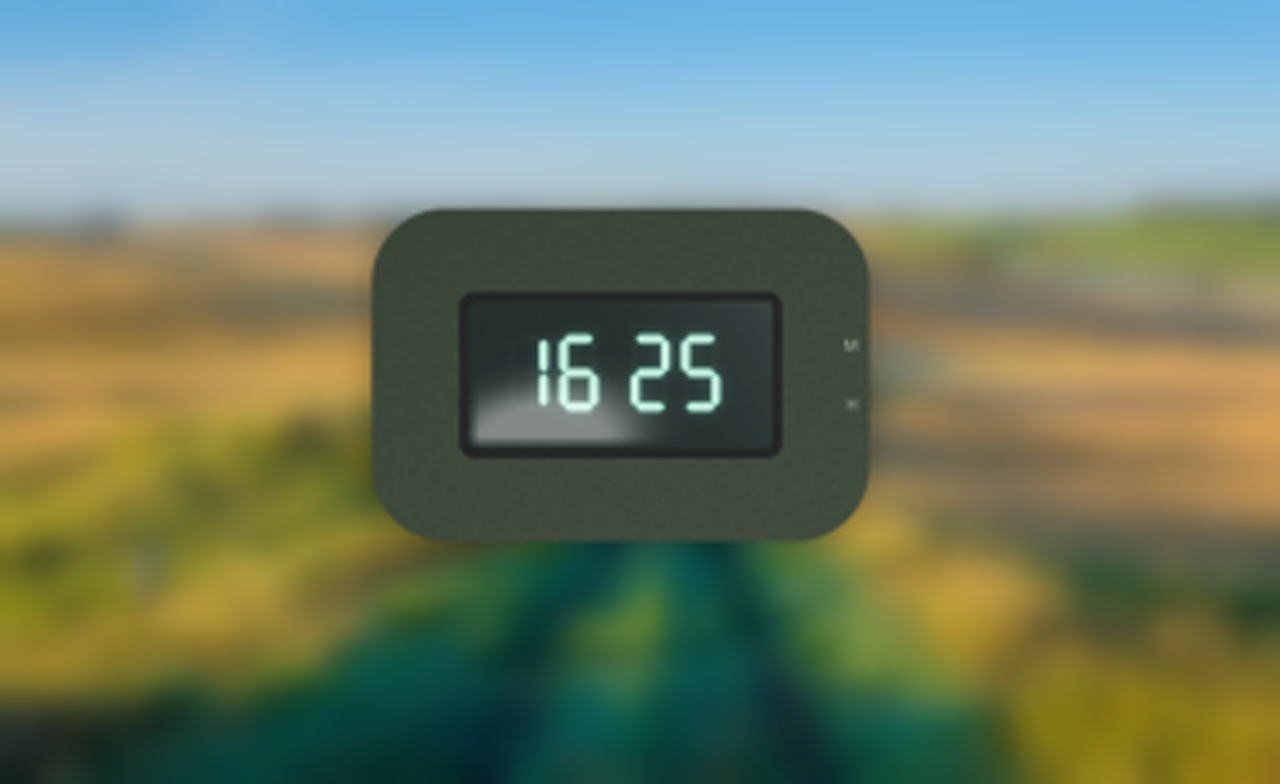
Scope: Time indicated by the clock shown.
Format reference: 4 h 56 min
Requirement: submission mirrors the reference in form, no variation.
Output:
16 h 25 min
